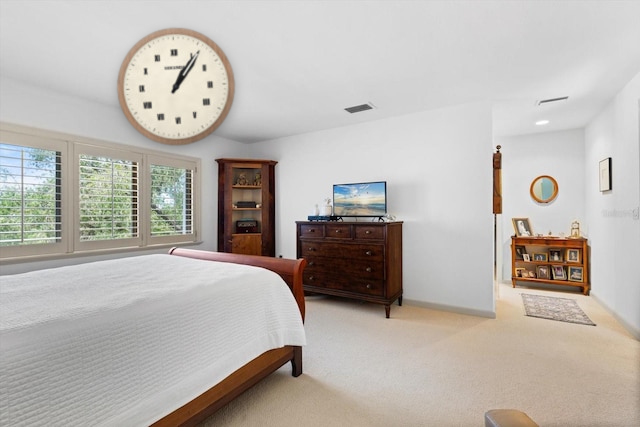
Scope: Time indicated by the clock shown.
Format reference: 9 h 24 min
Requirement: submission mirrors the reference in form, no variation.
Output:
1 h 06 min
